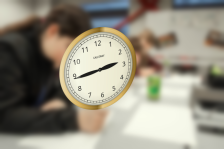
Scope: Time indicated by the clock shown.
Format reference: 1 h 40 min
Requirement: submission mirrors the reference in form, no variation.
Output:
2 h 44 min
